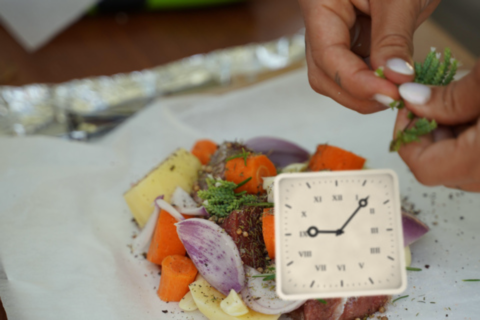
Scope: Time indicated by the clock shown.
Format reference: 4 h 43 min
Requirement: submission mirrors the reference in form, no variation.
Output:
9 h 07 min
